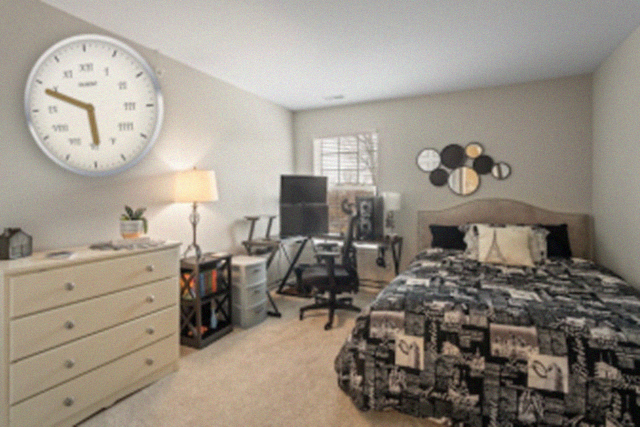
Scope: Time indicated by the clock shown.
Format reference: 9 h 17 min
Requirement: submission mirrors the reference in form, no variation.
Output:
5 h 49 min
